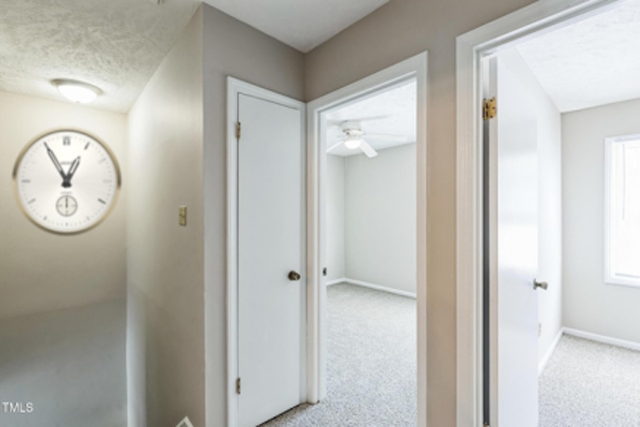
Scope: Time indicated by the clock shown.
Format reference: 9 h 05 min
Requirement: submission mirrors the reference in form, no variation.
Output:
12 h 55 min
